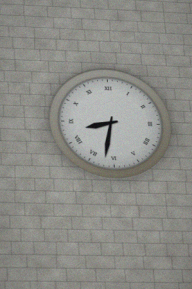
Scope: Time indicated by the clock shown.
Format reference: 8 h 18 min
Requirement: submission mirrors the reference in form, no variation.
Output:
8 h 32 min
